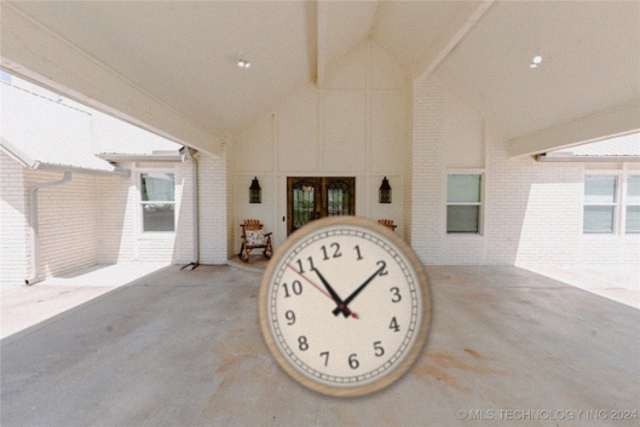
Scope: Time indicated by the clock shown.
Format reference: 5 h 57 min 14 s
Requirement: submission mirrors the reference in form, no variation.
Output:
11 h 09 min 53 s
